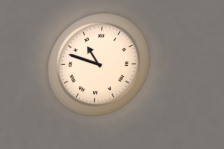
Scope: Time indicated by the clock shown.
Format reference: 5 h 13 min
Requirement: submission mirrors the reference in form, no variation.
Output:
10 h 48 min
